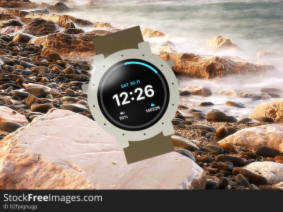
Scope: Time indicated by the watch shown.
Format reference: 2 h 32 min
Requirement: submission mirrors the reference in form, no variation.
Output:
12 h 26 min
